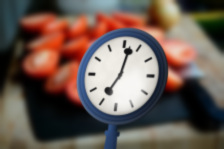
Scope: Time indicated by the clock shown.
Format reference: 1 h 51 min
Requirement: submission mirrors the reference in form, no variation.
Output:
7 h 02 min
